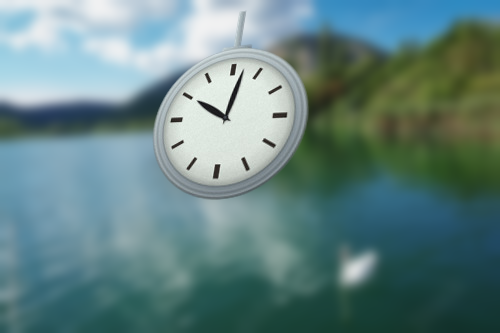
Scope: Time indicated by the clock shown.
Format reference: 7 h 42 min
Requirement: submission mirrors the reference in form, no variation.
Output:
10 h 02 min
